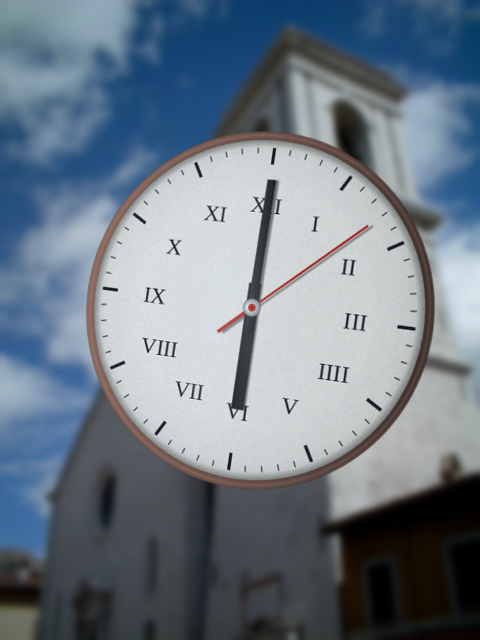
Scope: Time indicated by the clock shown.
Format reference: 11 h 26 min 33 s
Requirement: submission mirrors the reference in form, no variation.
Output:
6 h 00 min 08 s
